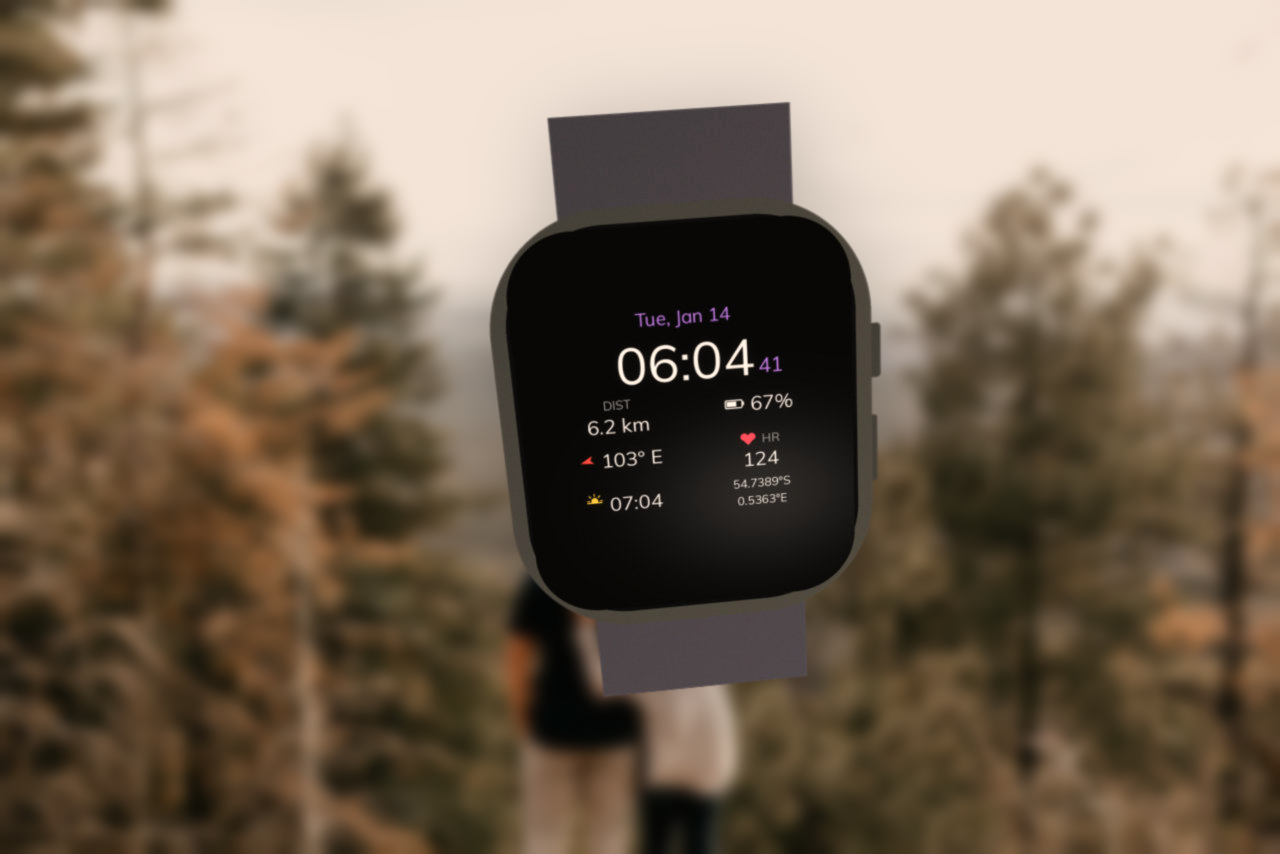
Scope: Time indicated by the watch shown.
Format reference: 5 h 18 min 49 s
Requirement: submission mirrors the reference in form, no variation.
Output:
6 h 04 min 41 s
